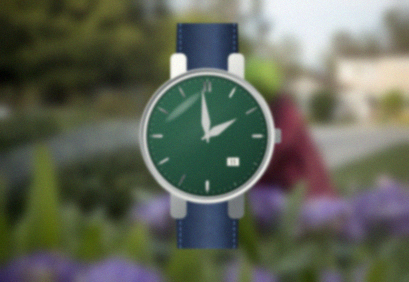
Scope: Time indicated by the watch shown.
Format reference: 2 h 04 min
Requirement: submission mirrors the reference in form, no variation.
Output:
1 h 59 min
